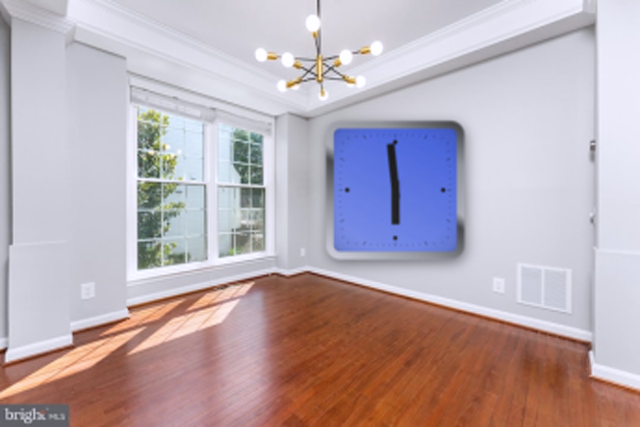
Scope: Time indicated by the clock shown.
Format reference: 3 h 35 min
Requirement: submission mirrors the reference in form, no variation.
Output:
5 h 59 min
